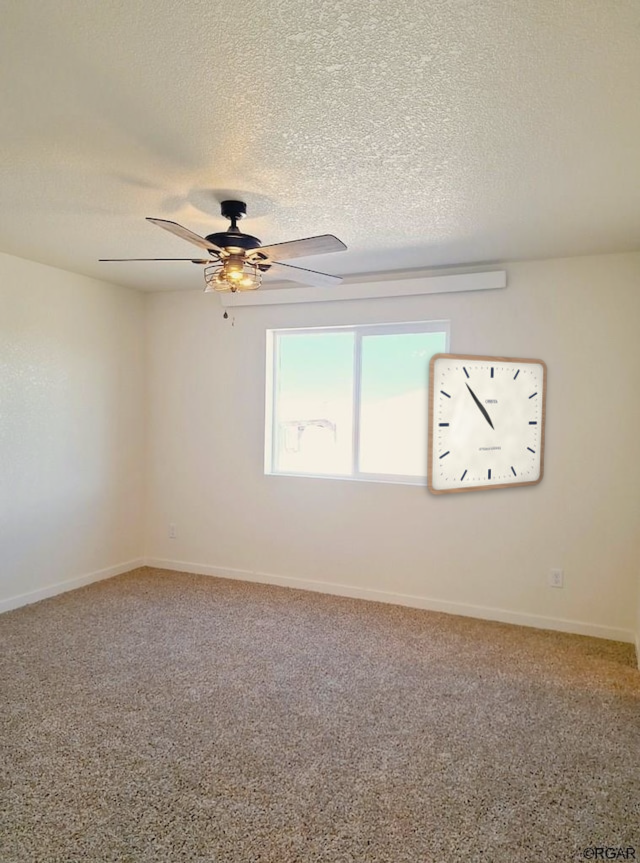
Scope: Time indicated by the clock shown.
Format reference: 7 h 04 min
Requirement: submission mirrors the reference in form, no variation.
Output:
10 h 54 min
